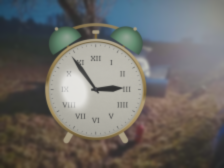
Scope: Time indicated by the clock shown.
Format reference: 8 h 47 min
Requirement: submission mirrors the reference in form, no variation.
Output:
2 h 54 min
